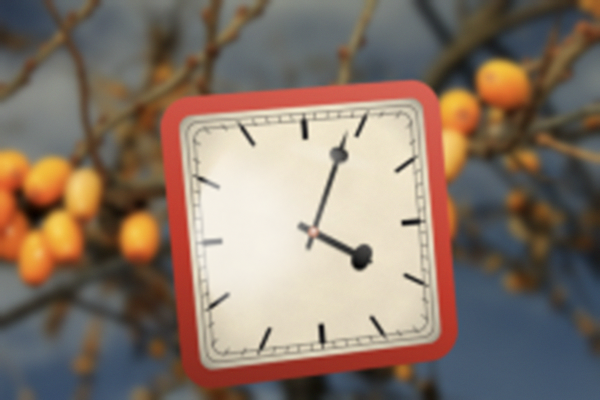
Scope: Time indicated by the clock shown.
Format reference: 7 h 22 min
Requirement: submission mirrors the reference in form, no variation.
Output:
4 h 04 min
